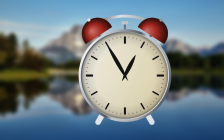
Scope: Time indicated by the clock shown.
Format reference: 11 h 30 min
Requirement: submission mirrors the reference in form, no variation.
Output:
12 h 55 min
